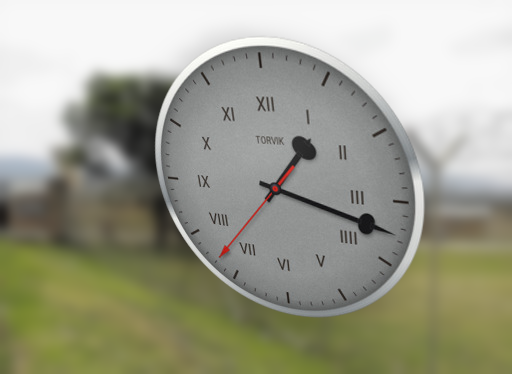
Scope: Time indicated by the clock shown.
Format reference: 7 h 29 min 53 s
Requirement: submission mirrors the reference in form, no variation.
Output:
1 h 17 min 37 s
